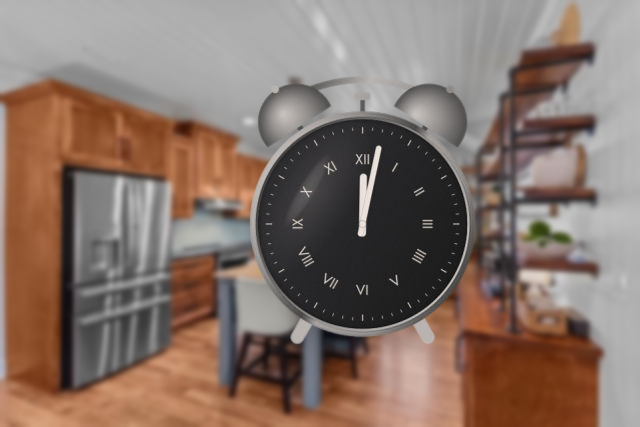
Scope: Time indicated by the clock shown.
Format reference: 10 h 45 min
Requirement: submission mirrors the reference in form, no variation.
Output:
12 h 02 min
